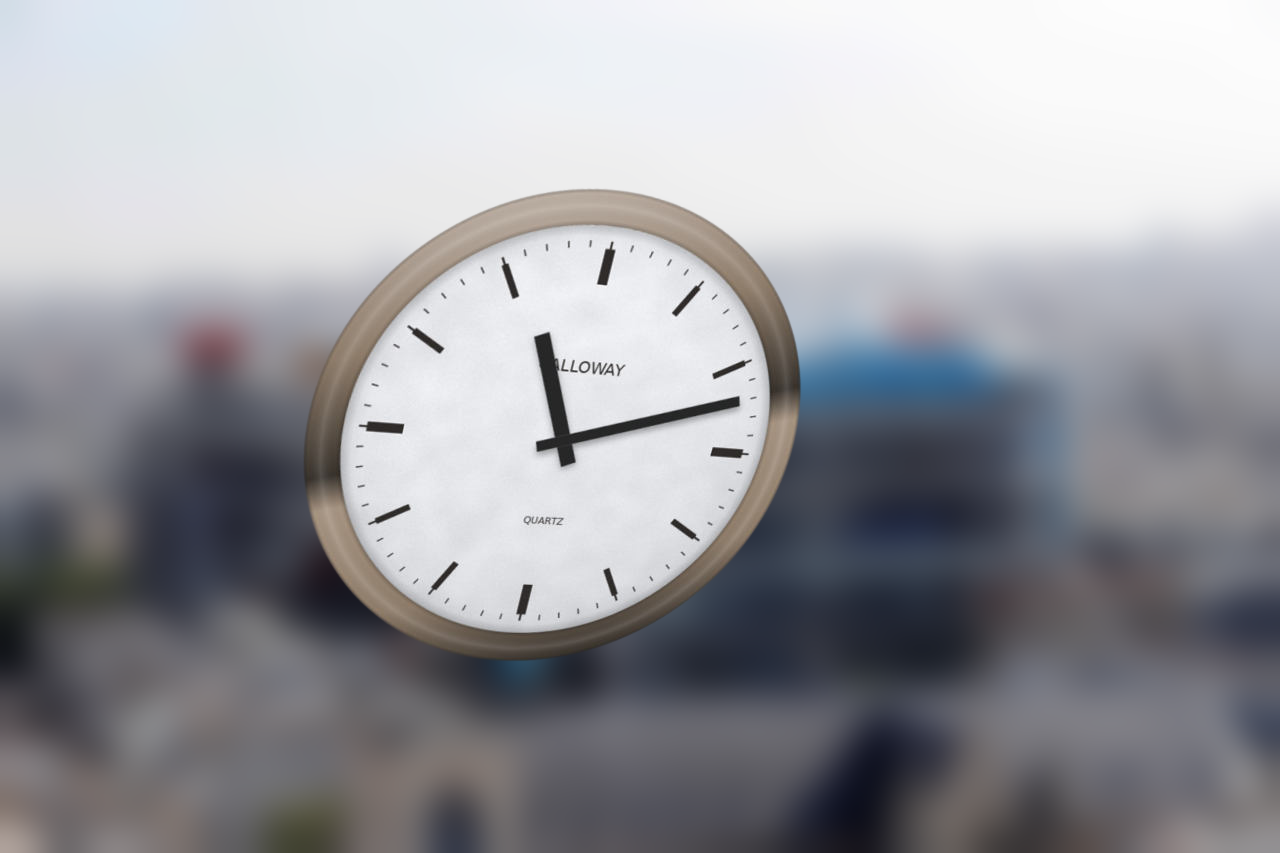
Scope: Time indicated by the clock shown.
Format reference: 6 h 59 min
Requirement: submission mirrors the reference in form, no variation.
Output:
11 h 12 min
